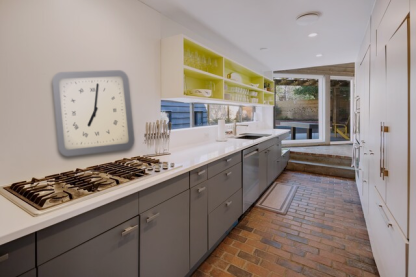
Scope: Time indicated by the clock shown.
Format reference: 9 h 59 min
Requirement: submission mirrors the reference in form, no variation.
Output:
7 h 02 min
